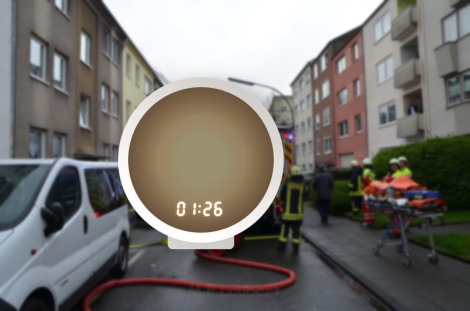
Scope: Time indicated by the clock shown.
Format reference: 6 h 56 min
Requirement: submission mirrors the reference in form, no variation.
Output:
1 h 26 min
